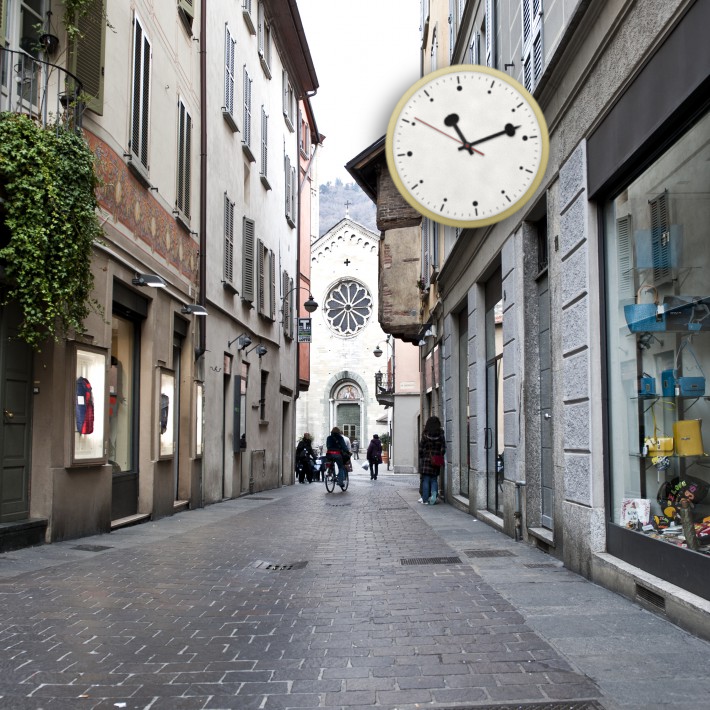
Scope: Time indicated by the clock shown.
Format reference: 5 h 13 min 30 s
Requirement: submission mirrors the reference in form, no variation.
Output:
11 h 12 min 51 s
